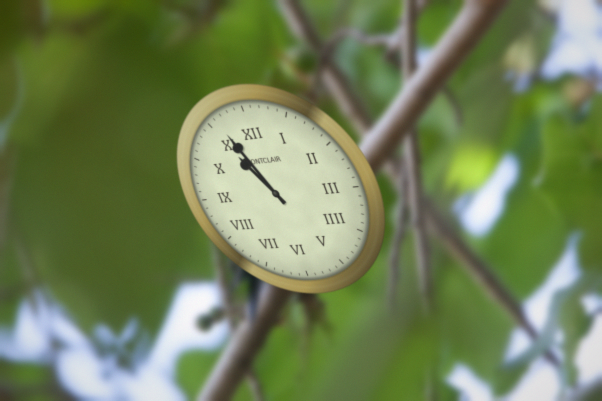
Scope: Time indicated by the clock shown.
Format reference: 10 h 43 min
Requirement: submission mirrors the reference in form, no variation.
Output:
10 h 56 min
